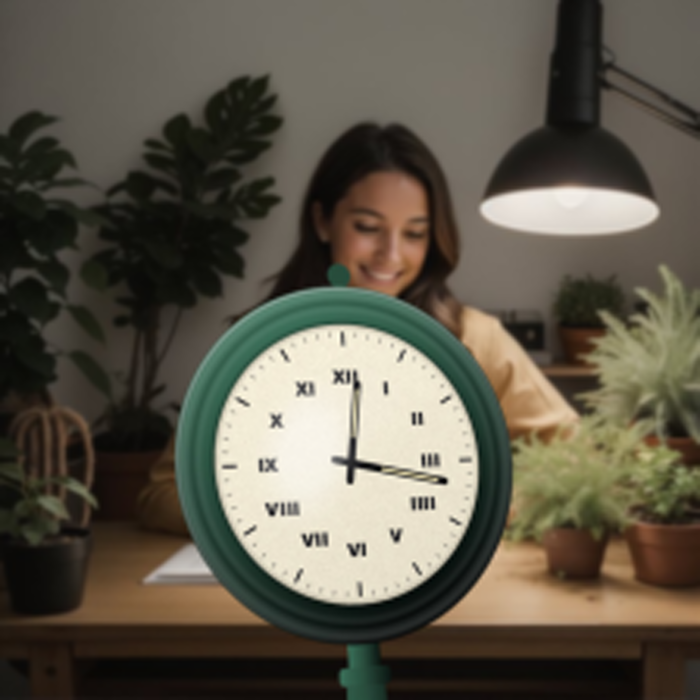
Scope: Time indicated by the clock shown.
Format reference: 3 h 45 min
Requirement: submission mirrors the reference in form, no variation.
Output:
12 h 17 min
